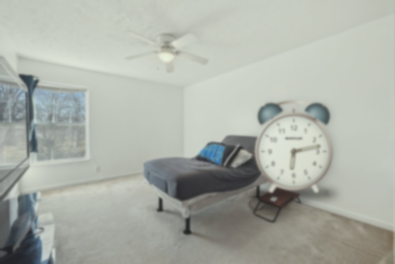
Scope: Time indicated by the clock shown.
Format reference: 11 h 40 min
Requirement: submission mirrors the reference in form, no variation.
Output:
6 h 13 min
